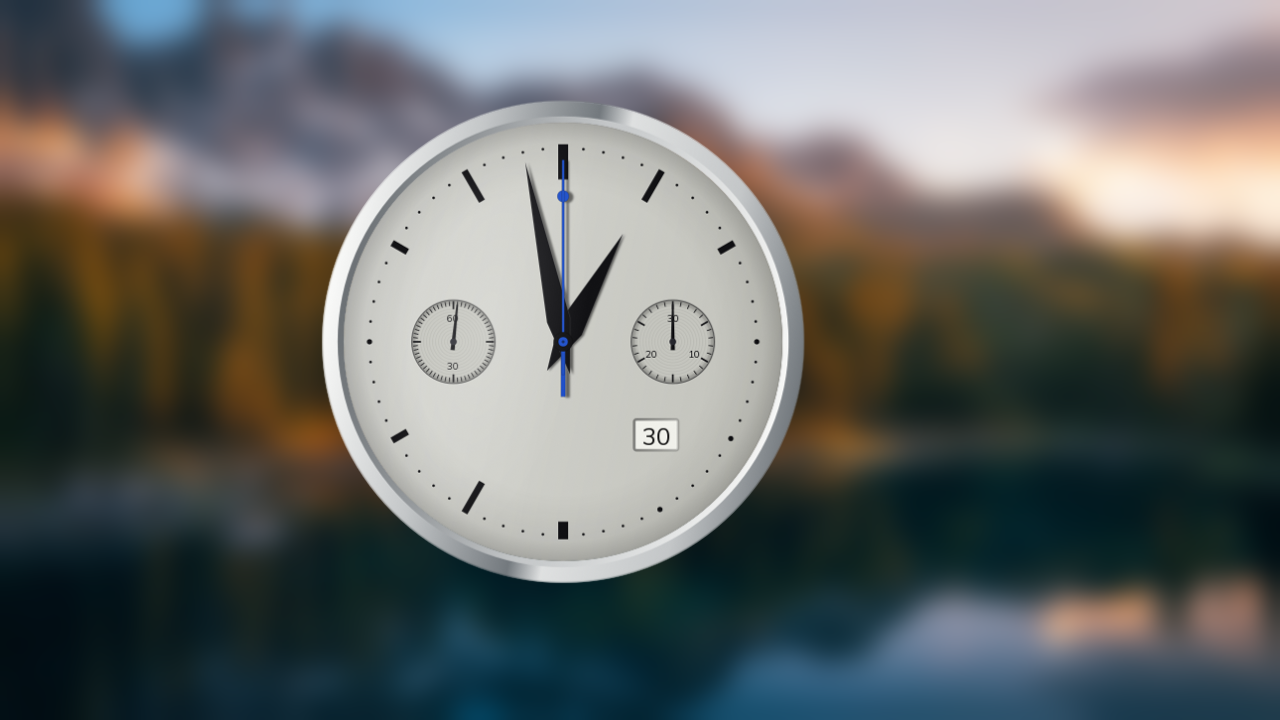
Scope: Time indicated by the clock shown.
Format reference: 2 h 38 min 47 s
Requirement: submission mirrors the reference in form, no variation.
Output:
12 h 58 min 01 s
